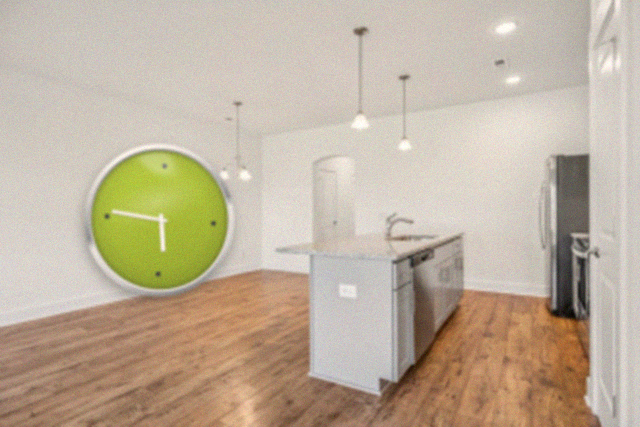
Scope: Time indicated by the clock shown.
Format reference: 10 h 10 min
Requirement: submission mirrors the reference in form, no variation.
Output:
5 h 46 min
